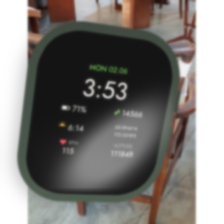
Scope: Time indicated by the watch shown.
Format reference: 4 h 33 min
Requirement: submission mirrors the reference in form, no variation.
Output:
3 h 53 min
